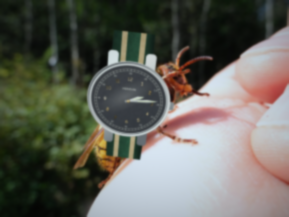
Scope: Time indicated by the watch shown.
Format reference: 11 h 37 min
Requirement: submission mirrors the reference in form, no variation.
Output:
2 h 14 min
